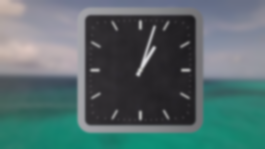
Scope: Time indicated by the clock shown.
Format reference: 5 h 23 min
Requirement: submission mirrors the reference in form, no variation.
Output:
1 h 03 min
